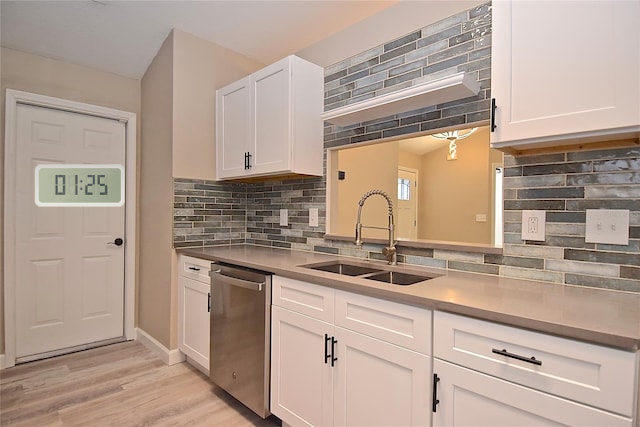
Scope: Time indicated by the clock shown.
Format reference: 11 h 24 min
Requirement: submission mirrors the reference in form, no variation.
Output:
1 h 25 min
